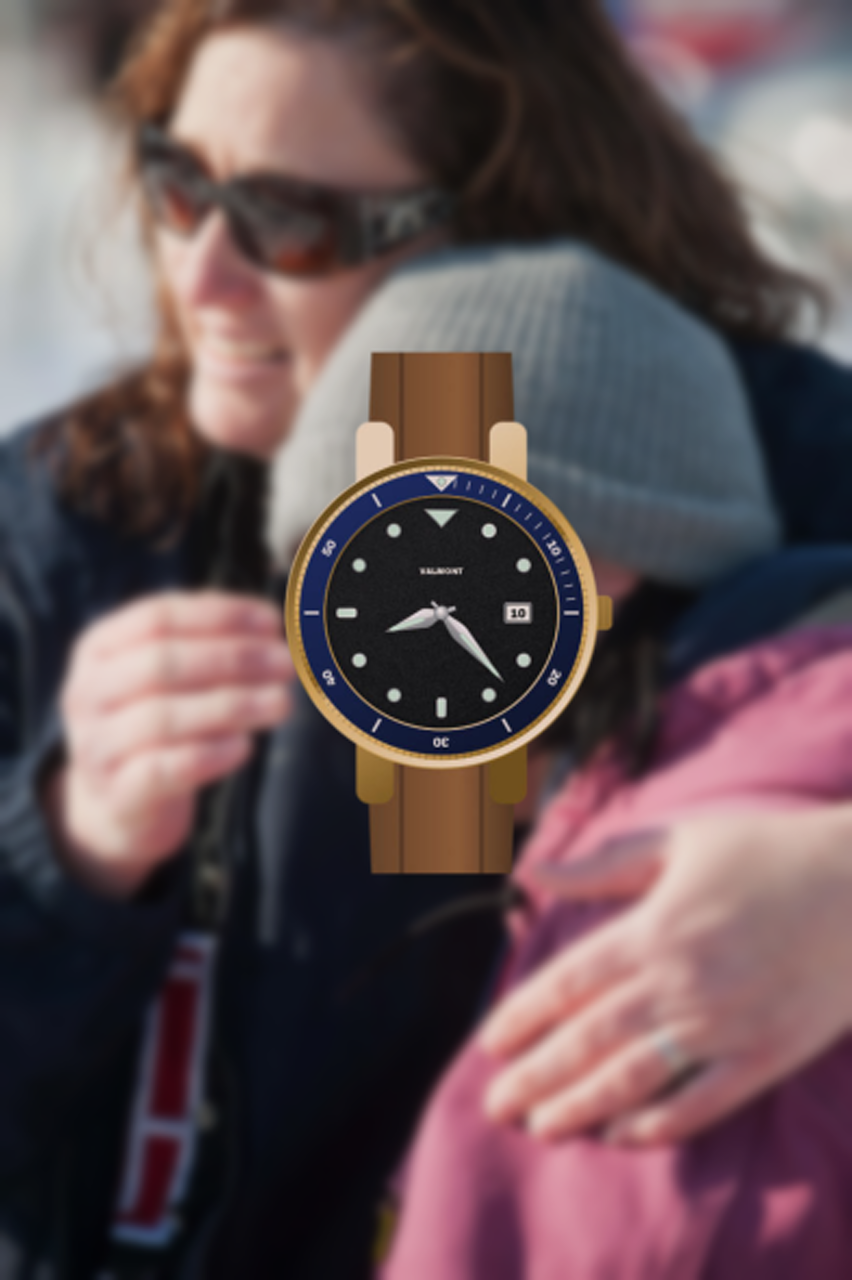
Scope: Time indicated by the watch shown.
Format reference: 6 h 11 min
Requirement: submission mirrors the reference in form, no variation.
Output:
8 h 23 min
